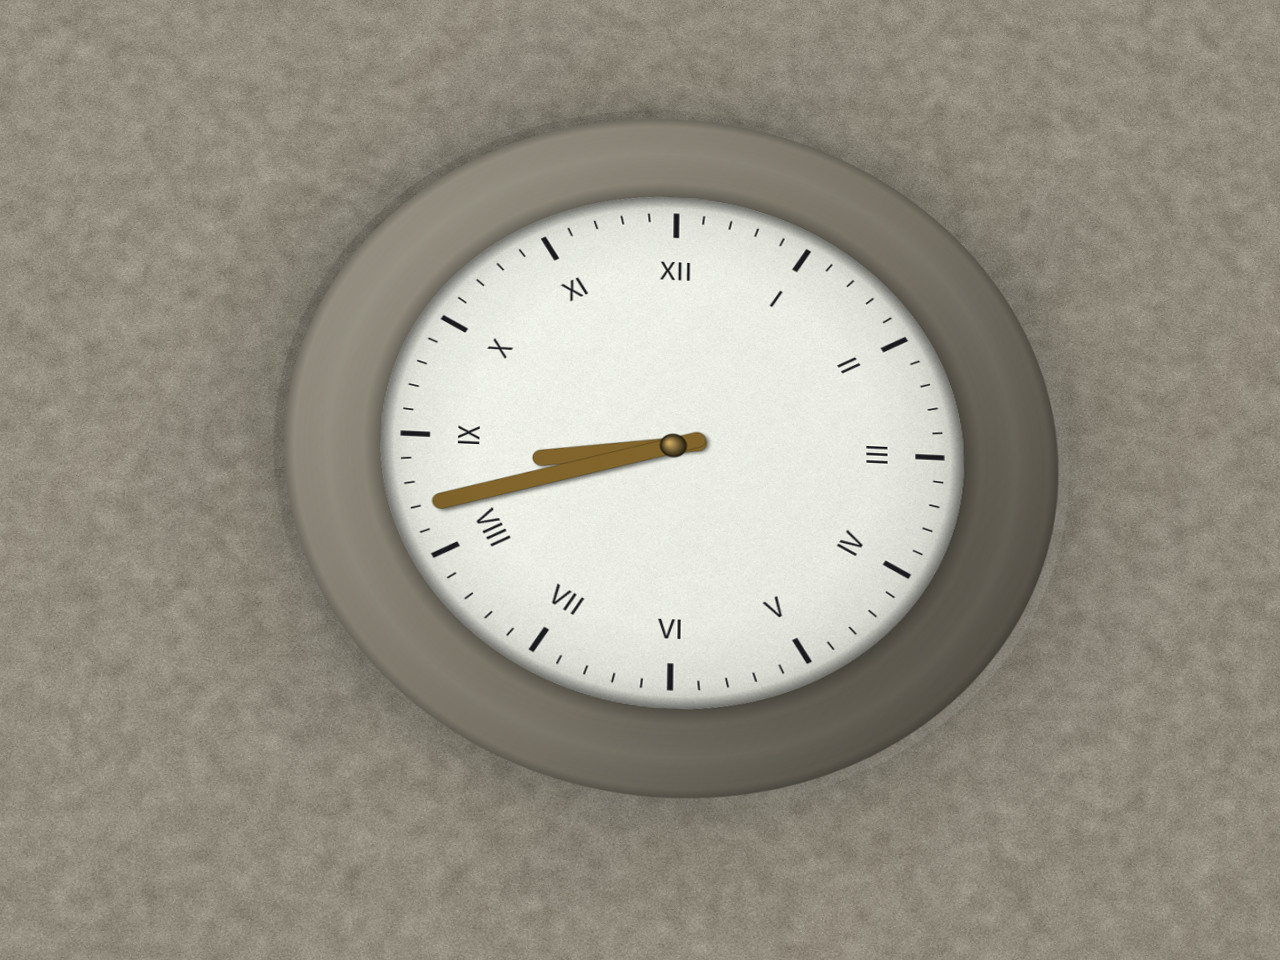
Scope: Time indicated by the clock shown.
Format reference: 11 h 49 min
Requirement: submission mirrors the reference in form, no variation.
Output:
8 h 42 min
